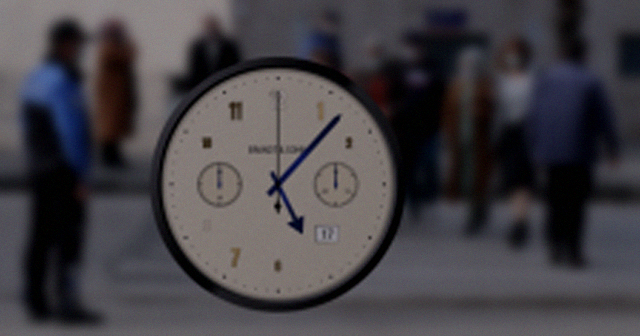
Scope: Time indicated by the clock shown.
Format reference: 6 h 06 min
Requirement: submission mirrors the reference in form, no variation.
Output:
5 h 07 min
